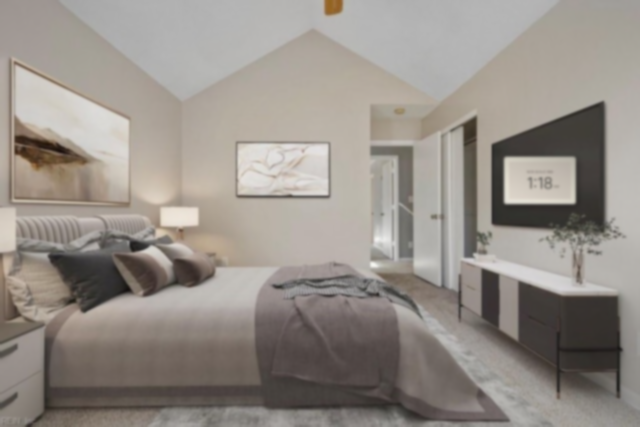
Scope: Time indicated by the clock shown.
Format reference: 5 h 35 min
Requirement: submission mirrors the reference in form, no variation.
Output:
1 h 18 min
